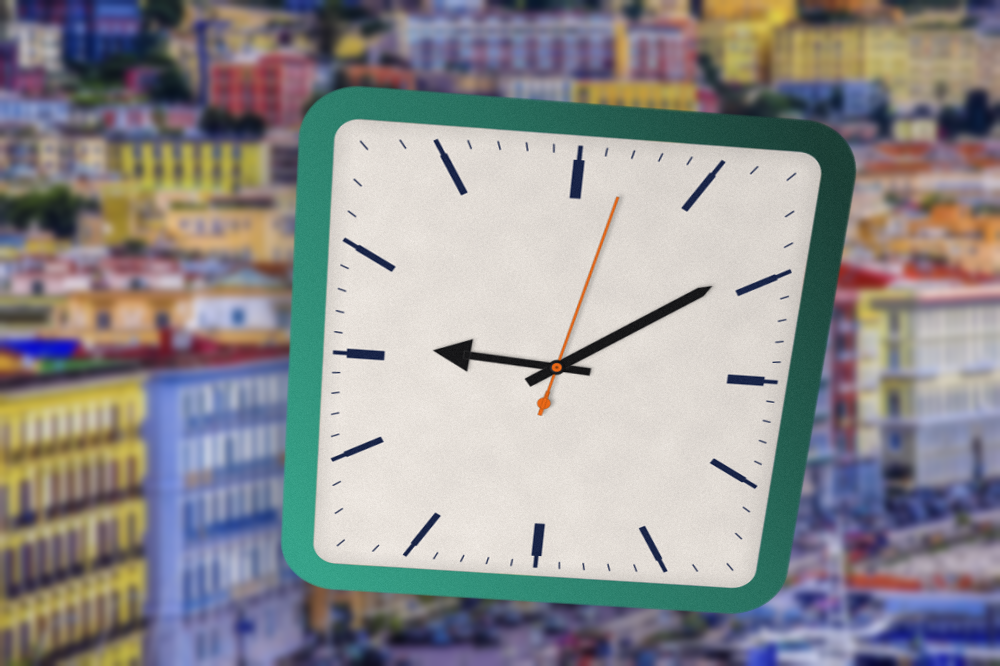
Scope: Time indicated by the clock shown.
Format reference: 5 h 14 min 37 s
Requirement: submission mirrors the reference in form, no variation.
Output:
9 h 09 min 02 s
